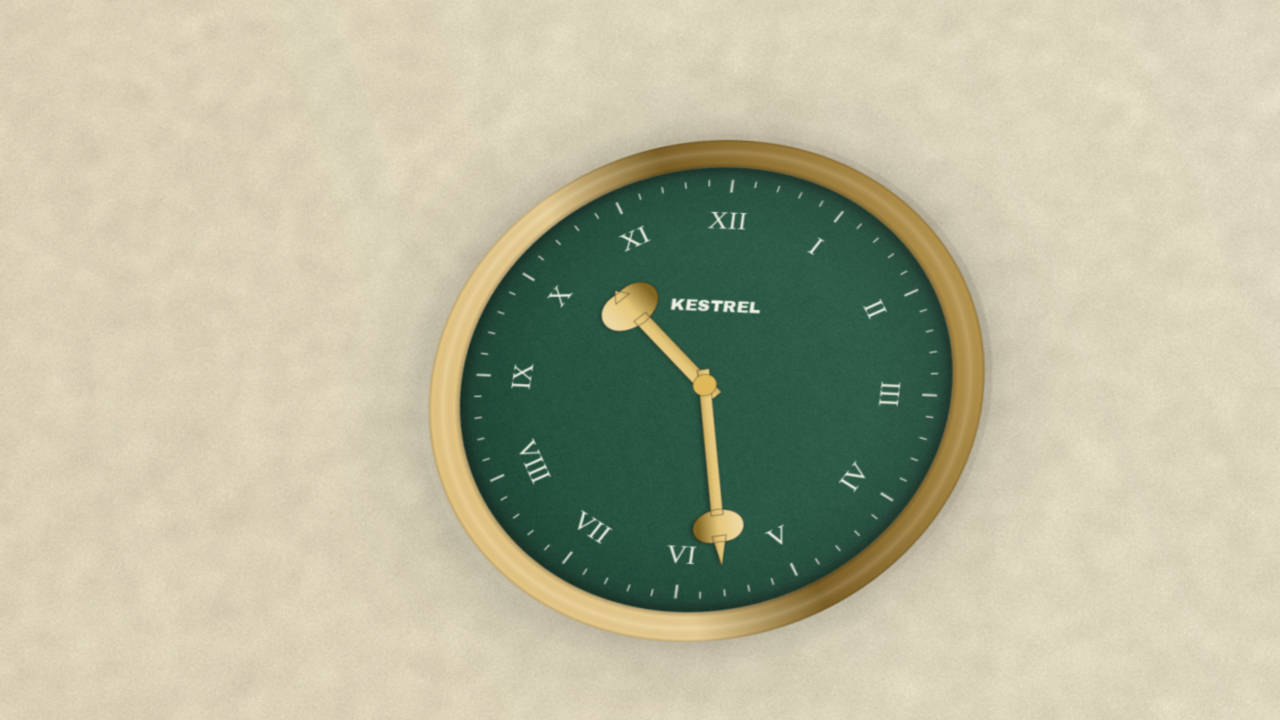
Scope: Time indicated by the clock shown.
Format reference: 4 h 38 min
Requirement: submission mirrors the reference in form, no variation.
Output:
10 h 28 min
